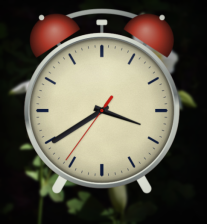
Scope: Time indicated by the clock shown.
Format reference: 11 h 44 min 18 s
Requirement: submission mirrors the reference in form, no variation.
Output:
3 h 39 min 36 s
